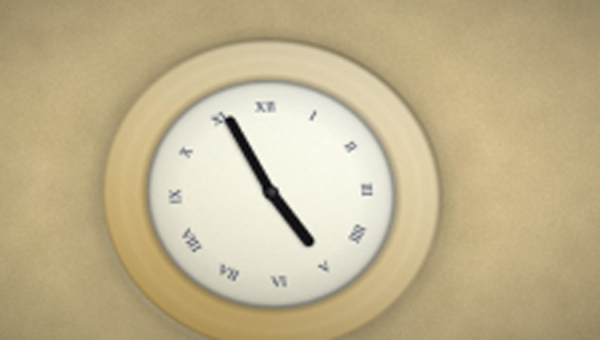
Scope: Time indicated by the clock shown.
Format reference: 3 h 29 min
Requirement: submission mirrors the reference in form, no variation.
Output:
4 h 56 min
